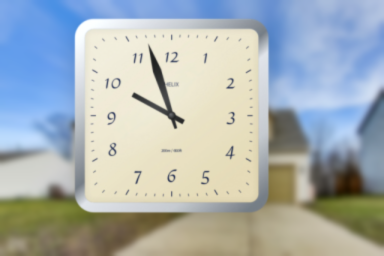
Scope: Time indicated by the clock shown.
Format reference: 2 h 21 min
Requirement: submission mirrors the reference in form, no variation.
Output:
9 h 57 min
